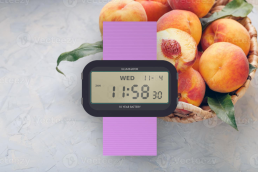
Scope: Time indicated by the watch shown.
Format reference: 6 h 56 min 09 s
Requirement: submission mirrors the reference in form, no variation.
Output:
11 h 58 min 30 s
